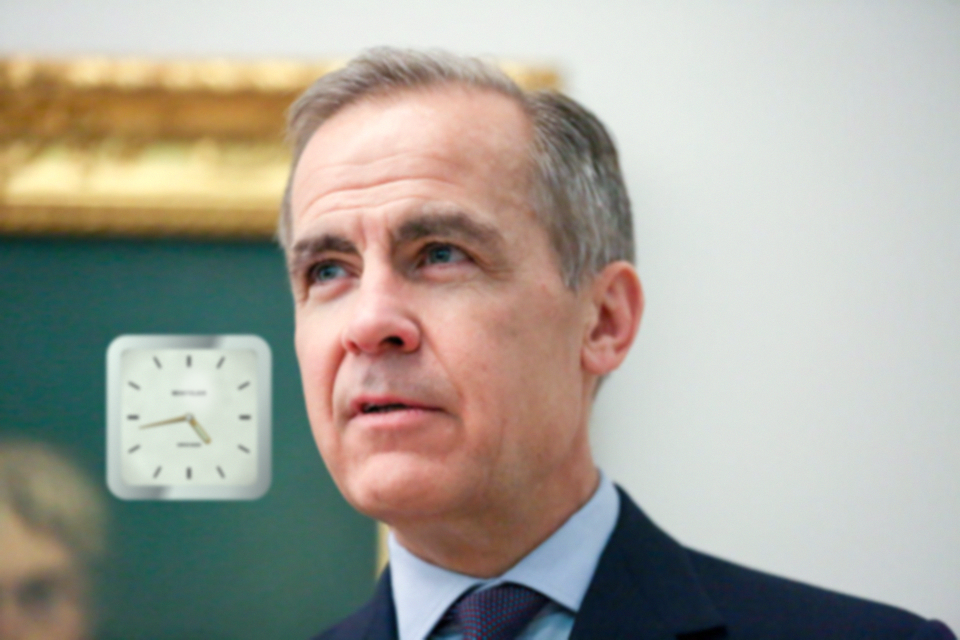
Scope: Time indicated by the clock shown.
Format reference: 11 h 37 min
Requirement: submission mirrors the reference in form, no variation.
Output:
4 h 43 min
